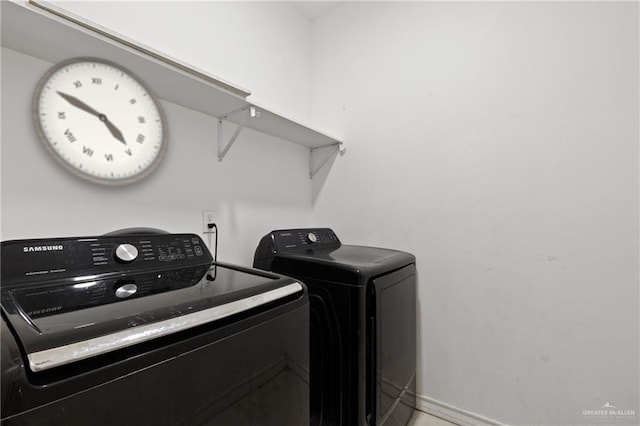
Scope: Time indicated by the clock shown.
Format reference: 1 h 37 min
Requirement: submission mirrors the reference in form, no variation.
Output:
4 h 50 min
